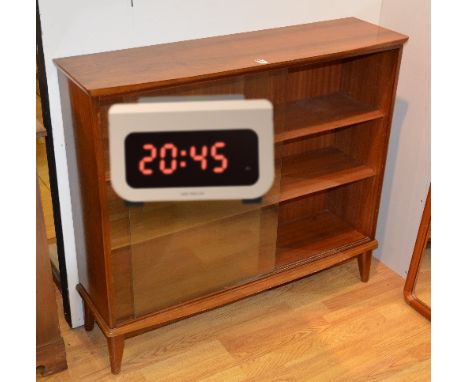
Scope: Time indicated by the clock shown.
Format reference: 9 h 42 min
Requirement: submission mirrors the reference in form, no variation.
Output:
20 h 45 min
